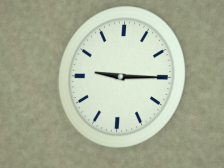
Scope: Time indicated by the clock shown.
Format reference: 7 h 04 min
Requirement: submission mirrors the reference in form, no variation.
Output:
9 h 15 min
